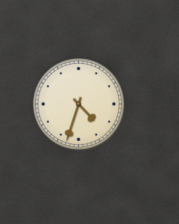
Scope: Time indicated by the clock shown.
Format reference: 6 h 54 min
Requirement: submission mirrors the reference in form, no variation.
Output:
4 h 33 min
